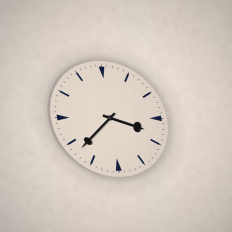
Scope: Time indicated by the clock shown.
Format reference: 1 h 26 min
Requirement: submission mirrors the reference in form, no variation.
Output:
3 h 38 min
